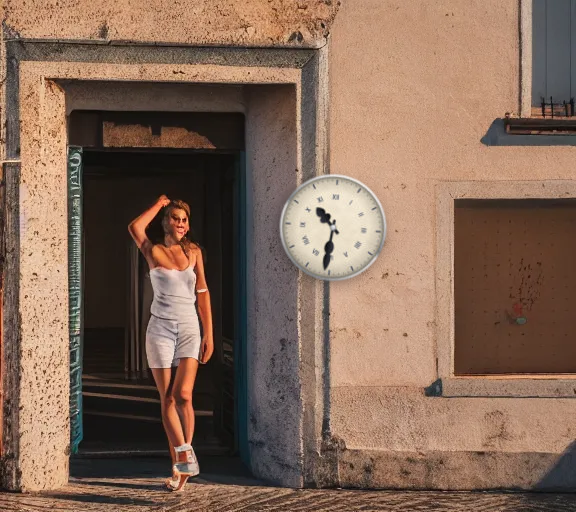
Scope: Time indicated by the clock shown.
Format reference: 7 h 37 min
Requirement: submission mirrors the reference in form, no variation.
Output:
10 h 31 min
